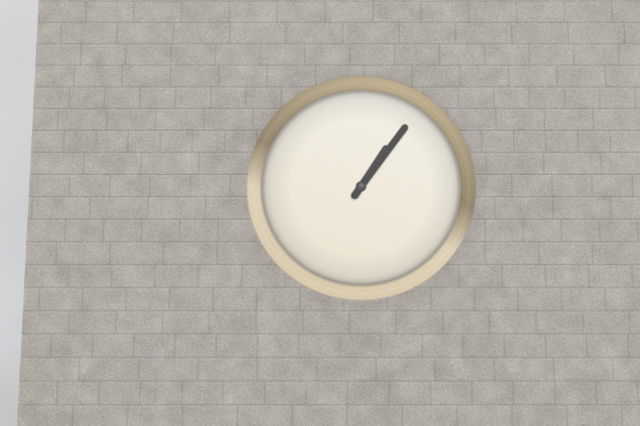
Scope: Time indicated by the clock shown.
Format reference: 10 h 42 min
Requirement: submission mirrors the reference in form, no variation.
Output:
1 h 06 min
